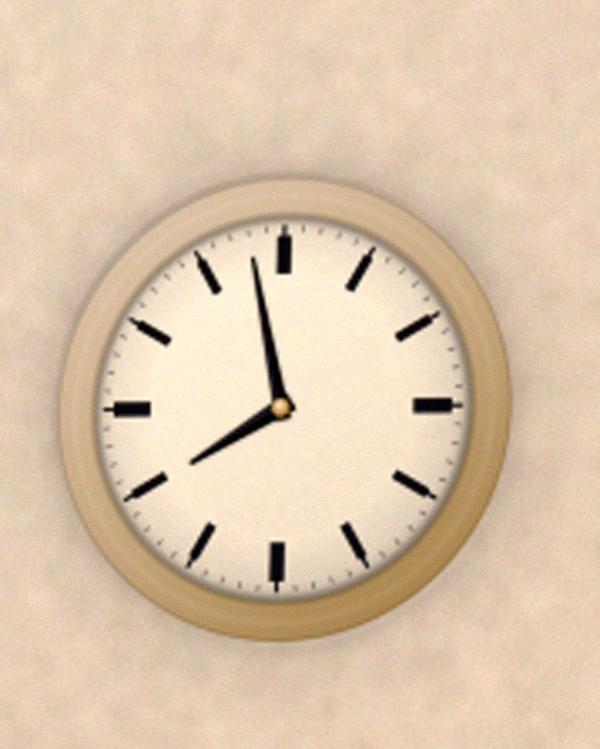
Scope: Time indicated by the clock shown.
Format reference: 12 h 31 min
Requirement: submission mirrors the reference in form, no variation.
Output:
7 h 58 min
